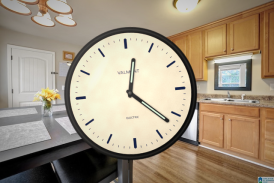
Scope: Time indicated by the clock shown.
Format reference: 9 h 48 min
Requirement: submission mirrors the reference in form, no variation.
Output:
12 h 22 min
